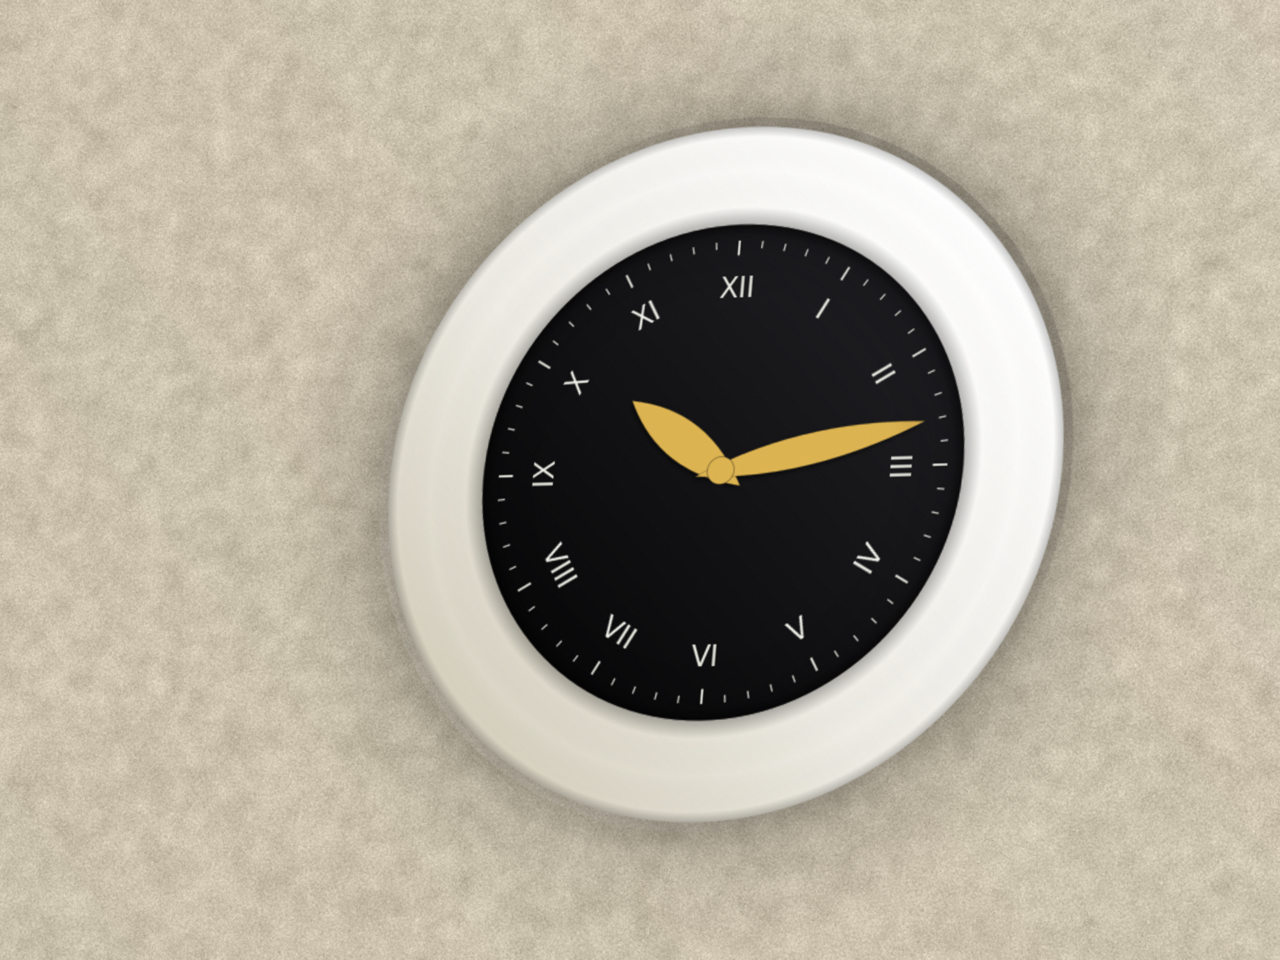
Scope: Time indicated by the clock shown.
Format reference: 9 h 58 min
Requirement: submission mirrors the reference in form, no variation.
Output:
10 h 13 min
